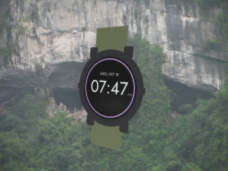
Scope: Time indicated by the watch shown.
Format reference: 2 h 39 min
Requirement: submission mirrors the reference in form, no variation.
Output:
7 h 47 min
